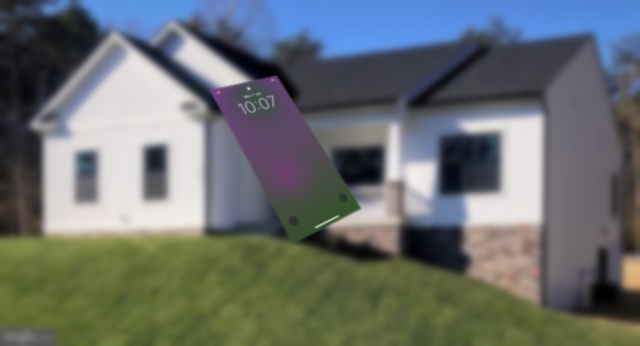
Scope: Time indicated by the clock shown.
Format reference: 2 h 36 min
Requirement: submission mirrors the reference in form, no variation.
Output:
10 h 07 min
